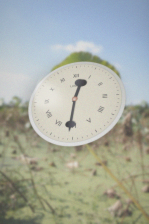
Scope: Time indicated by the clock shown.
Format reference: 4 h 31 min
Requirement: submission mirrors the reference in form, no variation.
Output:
12 h 31 min
